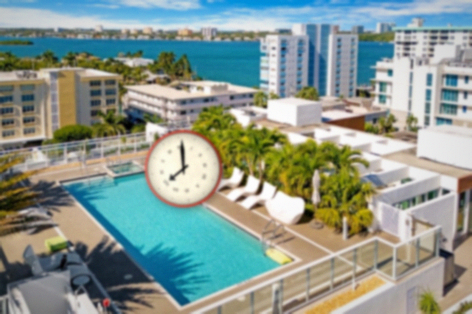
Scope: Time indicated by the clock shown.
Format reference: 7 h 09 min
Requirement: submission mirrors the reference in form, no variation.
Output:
8 h 01 min
